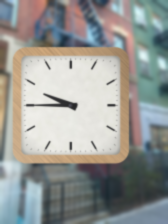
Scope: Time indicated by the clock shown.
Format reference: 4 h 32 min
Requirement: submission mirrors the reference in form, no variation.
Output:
9 h 45 min
